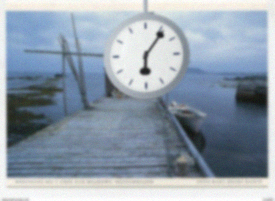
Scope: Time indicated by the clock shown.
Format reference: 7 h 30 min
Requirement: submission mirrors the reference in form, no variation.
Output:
6 h 06 min
